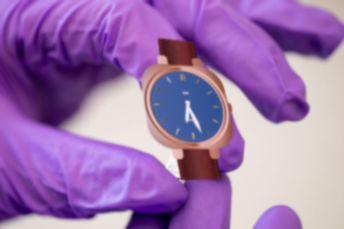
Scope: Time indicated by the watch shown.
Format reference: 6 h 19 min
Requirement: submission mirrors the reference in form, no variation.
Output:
6 h 27 min
